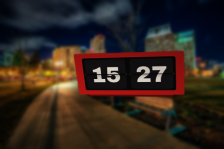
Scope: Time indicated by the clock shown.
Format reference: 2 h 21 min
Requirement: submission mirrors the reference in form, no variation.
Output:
15 h 27 min
